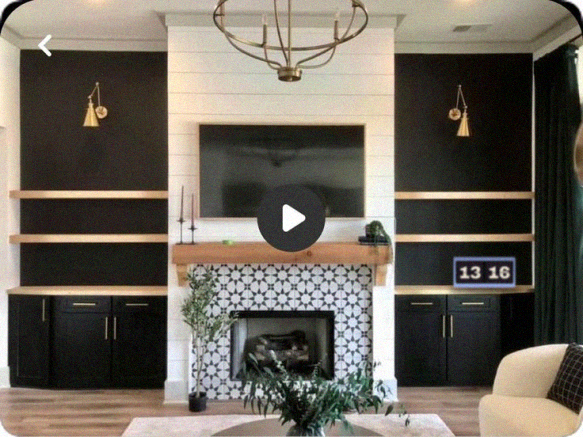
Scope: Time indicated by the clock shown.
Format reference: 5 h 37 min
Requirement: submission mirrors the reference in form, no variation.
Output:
13 h 16 min
